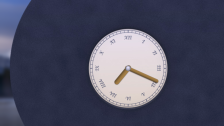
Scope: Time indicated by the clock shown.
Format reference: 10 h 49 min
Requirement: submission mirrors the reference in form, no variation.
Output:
7 h 19 min
